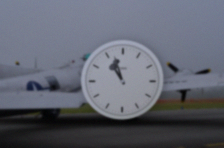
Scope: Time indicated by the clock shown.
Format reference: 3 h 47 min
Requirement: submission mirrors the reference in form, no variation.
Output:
10 h 57 min
